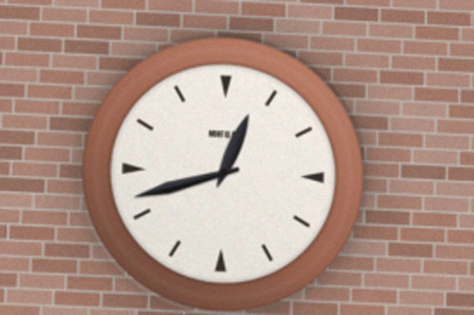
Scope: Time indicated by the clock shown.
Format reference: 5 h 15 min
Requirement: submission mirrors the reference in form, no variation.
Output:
12 h 42 min
